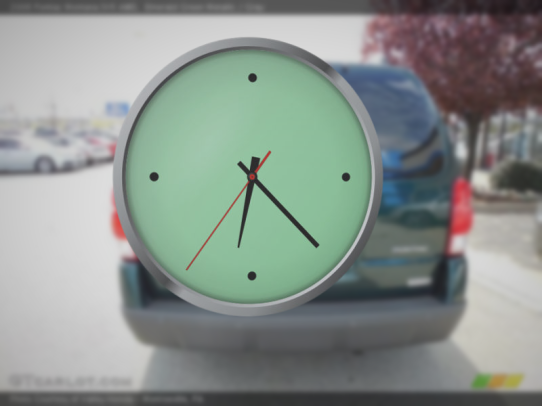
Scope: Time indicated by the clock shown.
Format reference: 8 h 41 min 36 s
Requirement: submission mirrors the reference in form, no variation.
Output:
6 h 22 min 36 s
